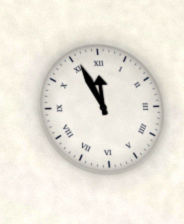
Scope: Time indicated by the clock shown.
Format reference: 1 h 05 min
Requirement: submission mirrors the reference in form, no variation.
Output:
11 h 56 min
